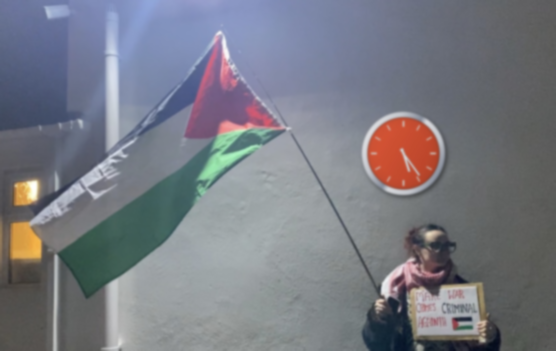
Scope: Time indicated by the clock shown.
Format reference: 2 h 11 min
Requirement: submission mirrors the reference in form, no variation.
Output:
5 h 24 min
